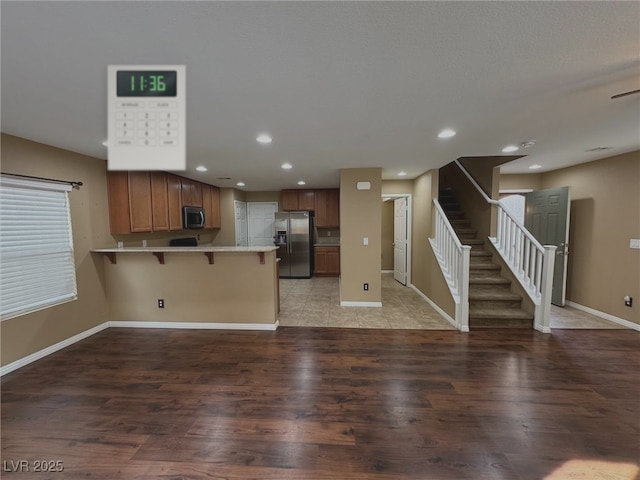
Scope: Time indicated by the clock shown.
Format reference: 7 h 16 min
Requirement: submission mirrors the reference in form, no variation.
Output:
11 h 36 min
